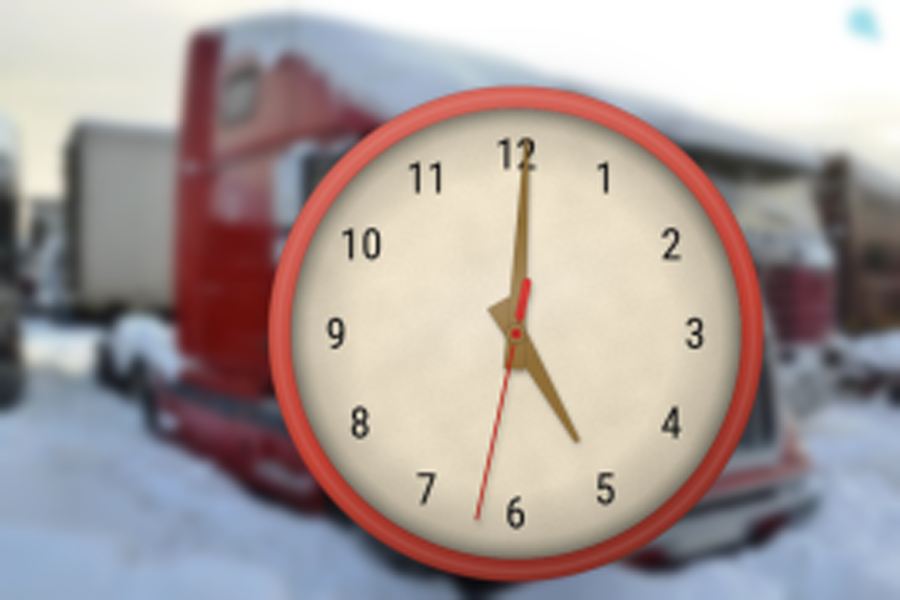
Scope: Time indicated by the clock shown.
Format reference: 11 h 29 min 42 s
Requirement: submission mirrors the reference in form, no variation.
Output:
5 h 00 min 32 s
